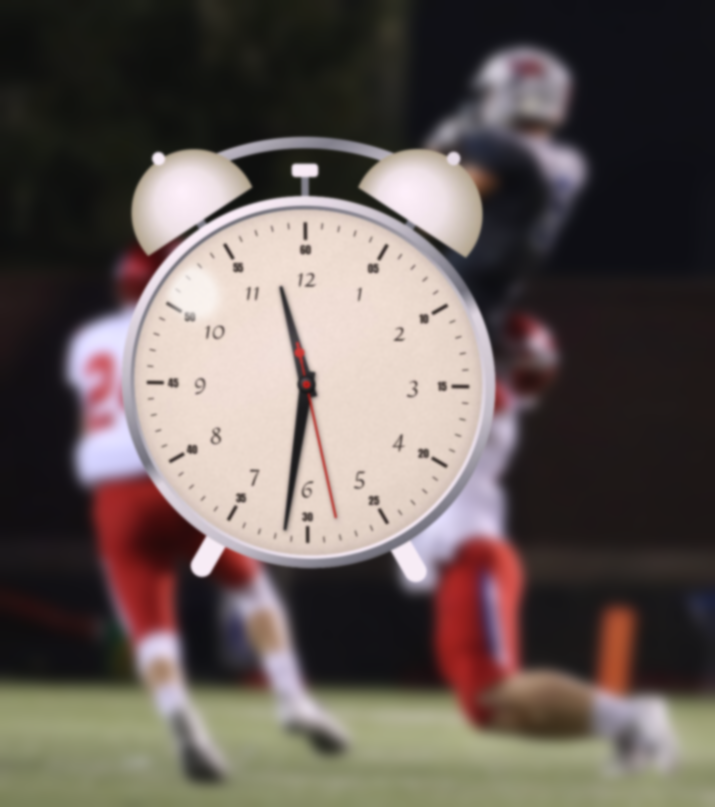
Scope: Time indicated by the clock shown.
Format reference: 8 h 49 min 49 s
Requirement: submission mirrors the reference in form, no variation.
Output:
11 h 31 min 28 s
